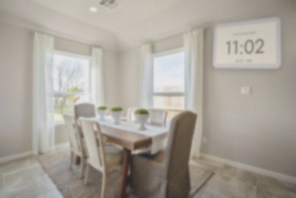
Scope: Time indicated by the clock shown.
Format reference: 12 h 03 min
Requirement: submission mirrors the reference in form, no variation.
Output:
11 h 02 min
